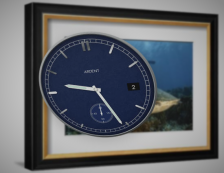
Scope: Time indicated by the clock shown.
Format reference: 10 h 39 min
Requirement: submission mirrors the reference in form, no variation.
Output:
9 h 26 min
